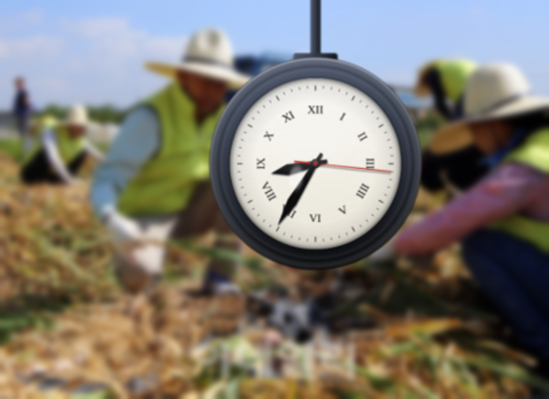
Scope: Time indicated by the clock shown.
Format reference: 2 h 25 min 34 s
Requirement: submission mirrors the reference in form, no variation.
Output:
8 h 35 min 16 s
